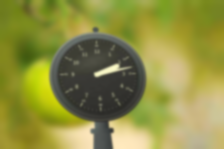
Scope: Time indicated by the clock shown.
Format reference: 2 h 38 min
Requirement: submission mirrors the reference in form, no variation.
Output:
2 h 13 min
